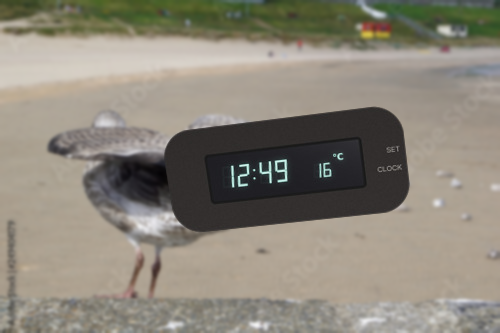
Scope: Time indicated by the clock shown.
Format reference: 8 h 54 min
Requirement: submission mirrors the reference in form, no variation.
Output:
12 h 49 min
